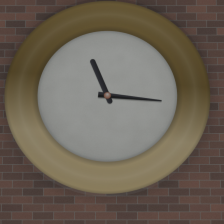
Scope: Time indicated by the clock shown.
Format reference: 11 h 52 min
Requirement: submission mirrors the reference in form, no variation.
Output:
11 h 16 min
